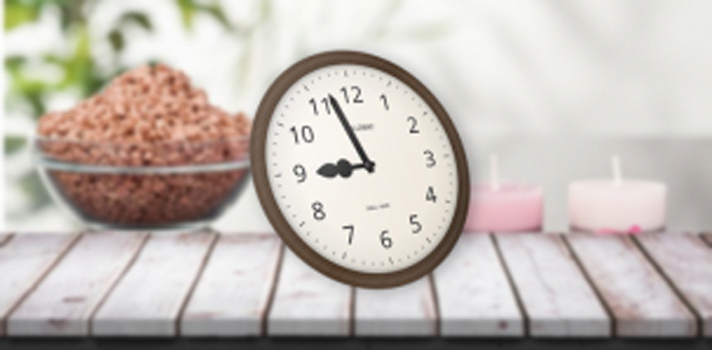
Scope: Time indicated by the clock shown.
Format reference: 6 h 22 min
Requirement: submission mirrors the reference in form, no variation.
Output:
8 h 57 min
